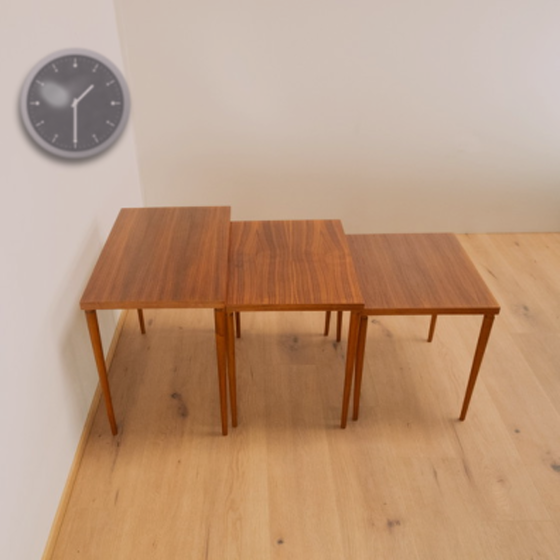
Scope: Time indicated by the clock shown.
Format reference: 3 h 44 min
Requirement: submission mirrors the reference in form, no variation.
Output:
1 h 30 min
